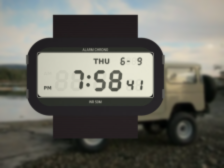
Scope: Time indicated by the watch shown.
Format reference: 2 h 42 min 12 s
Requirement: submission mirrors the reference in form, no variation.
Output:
7 h 58 min 41 s
